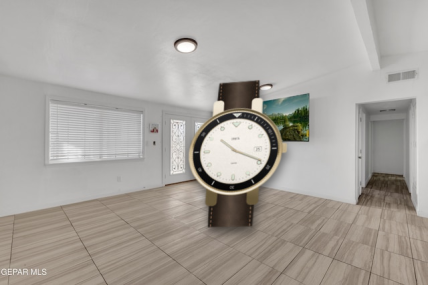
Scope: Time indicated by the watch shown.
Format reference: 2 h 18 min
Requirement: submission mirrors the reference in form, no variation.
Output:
10 h 19 min
